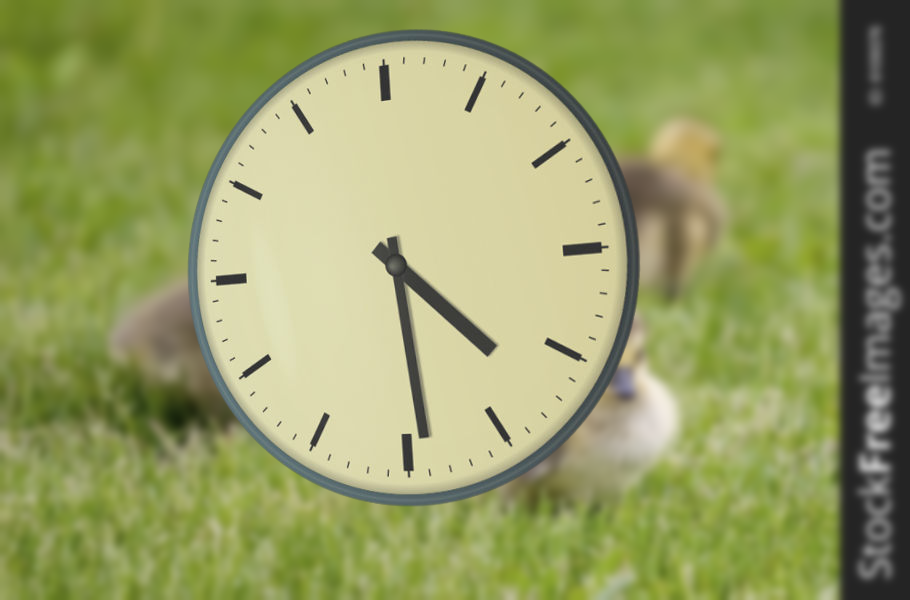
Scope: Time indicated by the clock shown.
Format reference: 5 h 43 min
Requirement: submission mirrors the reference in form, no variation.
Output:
4 h 29 min
